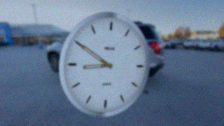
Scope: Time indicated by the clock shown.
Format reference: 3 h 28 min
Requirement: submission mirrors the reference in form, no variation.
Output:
8 h 50 min
